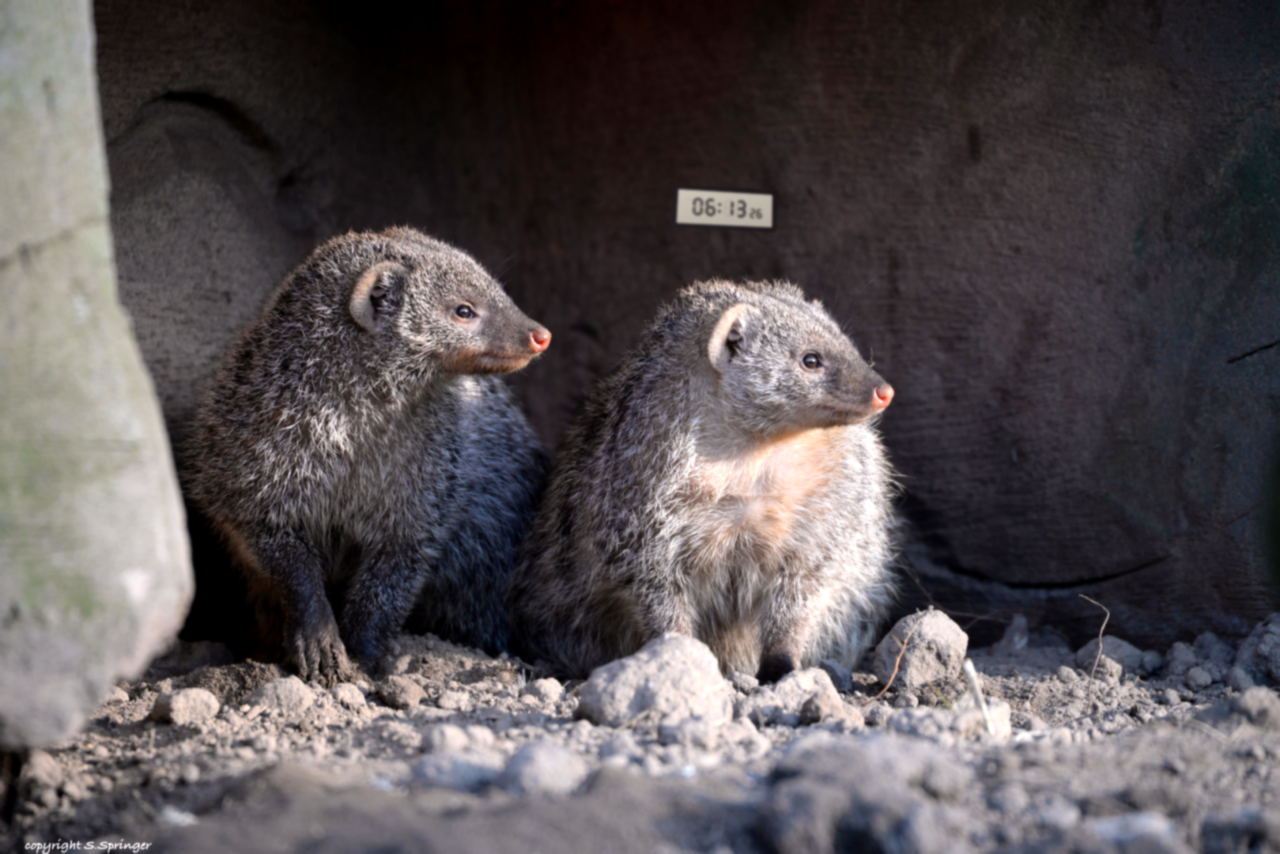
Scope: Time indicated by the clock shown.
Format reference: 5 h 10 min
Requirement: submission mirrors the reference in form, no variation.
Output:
6 h 13 min
